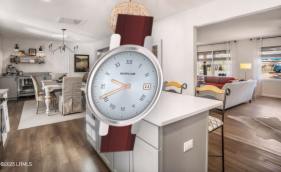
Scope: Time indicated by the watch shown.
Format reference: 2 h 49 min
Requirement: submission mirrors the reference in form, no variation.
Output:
9 h 41 min
